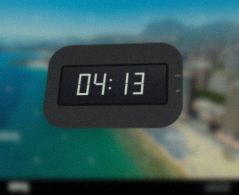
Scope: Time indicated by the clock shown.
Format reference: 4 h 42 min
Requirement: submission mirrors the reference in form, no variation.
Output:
4 h 13 min
